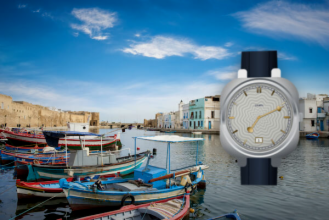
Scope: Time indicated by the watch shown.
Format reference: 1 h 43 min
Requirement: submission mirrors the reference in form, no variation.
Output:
7 h 11 min
